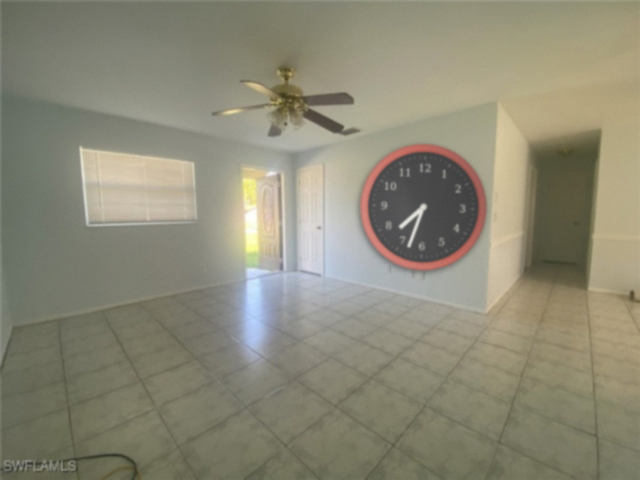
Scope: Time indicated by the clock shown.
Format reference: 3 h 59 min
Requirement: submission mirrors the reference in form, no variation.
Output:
7 h 33 min
